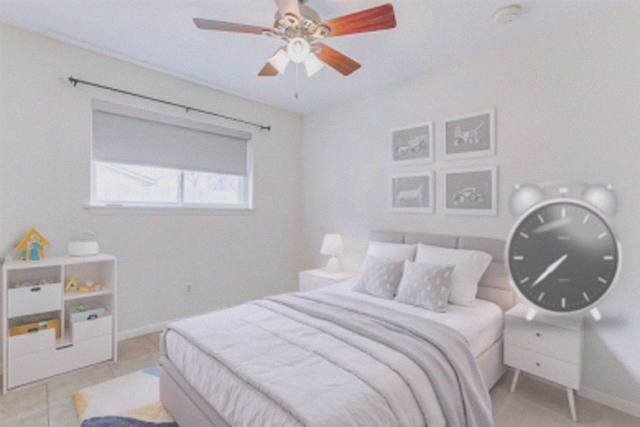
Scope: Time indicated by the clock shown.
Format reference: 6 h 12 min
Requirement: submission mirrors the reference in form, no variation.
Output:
7 h 38 min
